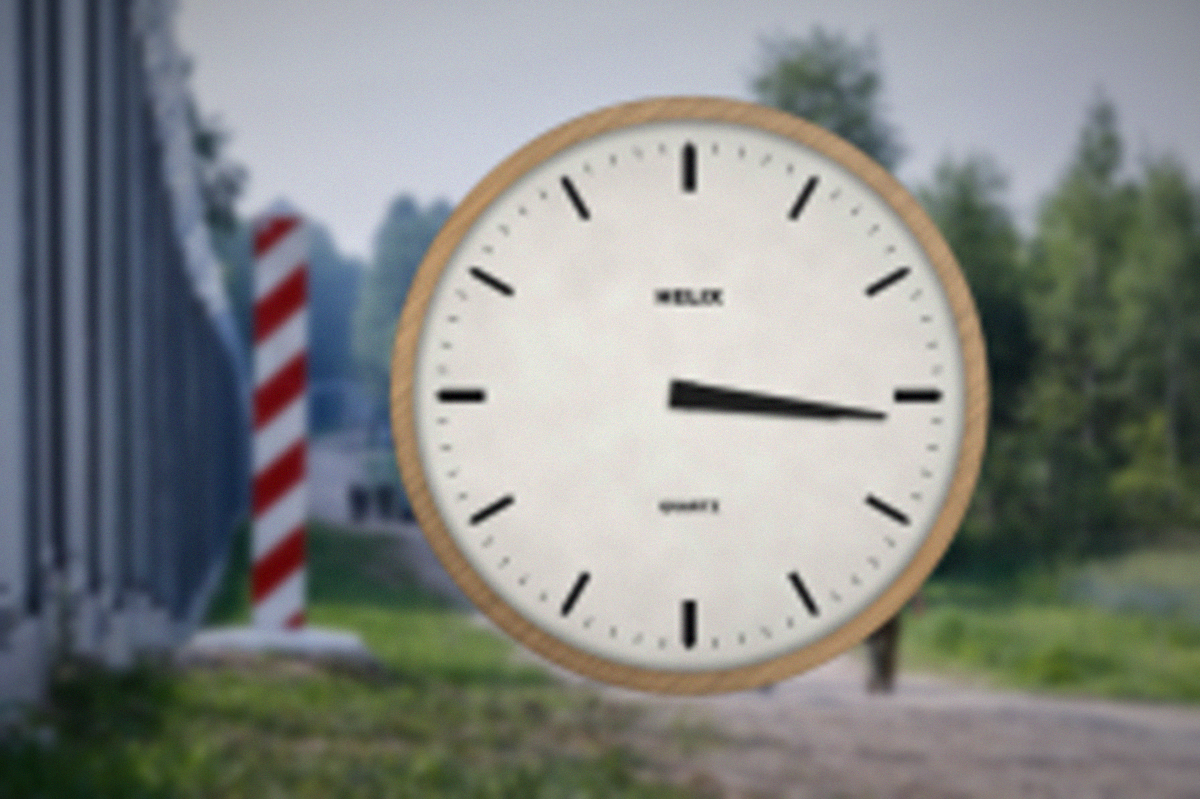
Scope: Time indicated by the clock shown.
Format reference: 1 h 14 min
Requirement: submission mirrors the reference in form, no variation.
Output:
3 h 16 min
